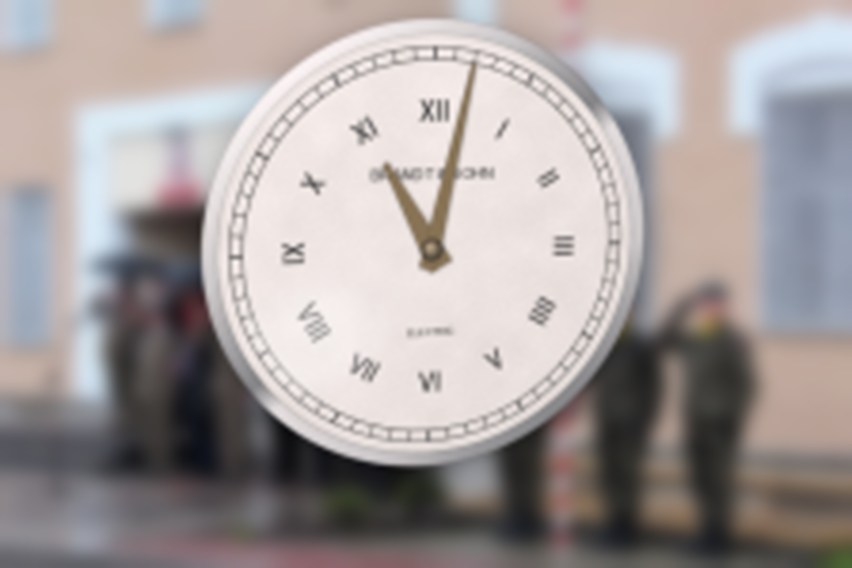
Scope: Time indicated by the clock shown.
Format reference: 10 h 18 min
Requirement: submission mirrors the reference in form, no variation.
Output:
11 h 02 min
